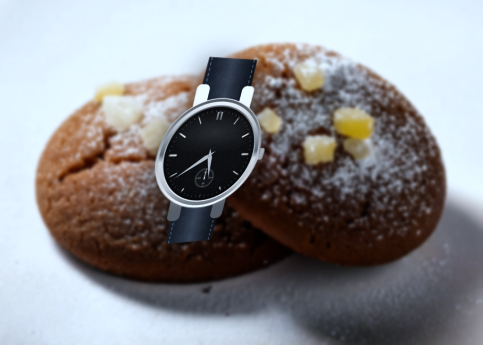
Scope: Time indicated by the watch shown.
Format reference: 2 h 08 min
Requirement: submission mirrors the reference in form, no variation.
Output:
5 h 39 min
